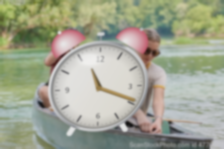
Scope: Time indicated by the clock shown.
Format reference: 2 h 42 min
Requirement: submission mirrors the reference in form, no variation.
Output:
11 h 19 min
